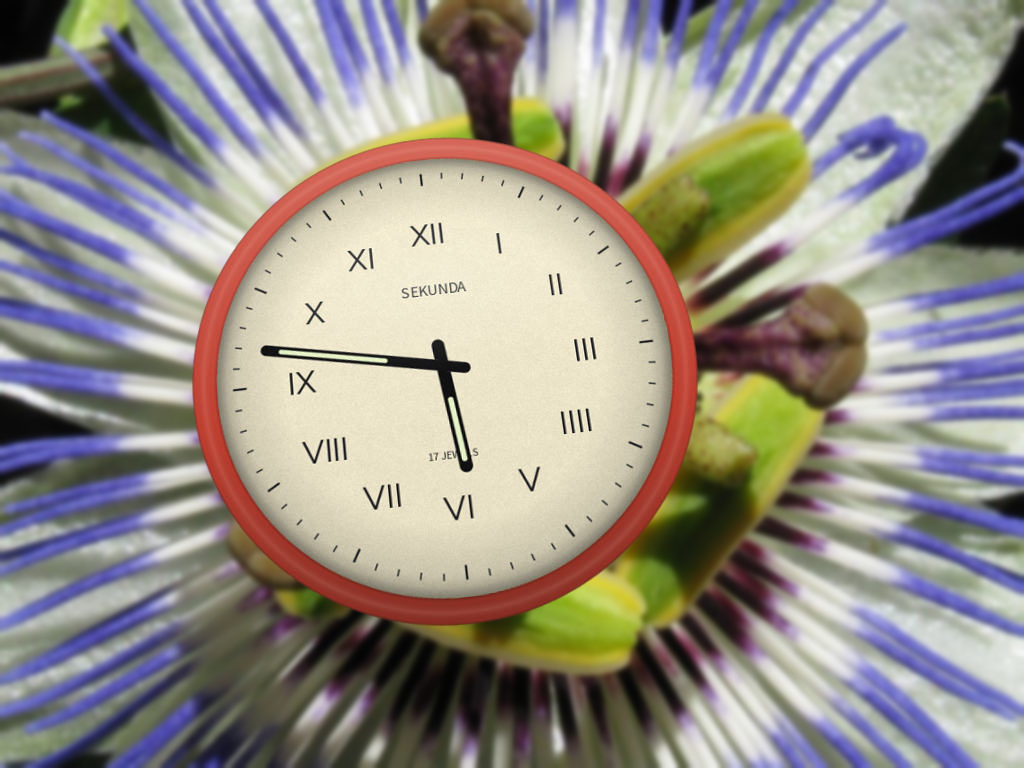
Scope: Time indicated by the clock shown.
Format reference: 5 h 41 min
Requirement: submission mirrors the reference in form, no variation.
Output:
5 h 47 min
